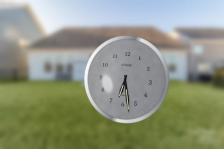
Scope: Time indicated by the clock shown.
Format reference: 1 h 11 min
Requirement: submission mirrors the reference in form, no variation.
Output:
6 h 28 min
